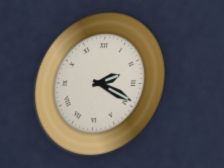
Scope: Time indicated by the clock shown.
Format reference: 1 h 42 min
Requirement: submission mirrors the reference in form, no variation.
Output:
2 h 19 min
